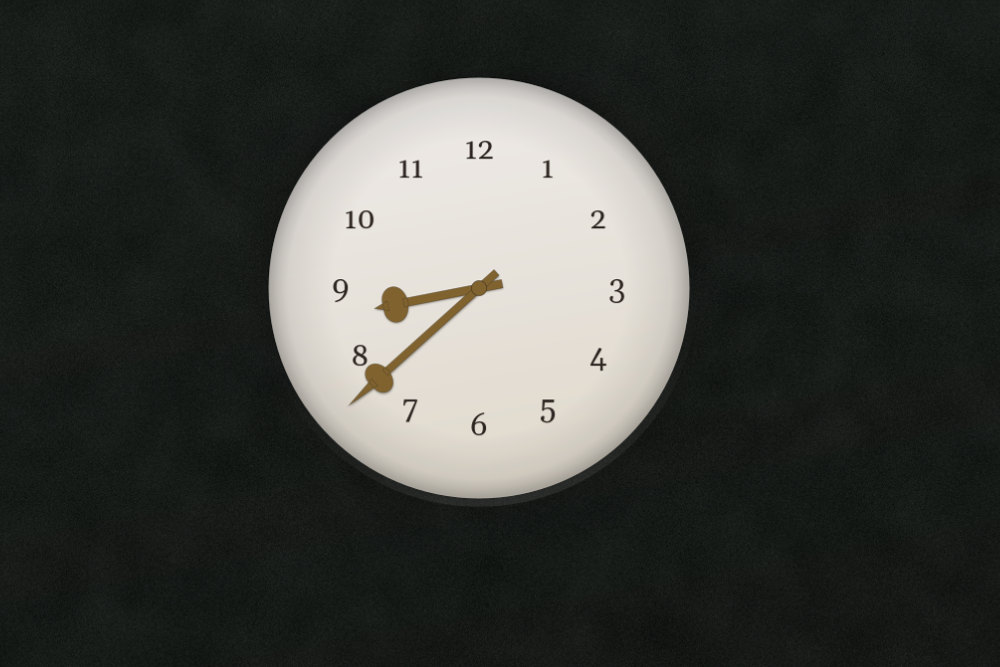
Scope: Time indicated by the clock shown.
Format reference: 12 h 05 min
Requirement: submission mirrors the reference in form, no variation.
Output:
8 h 38 min
